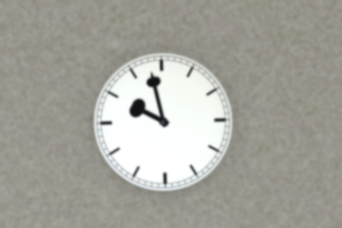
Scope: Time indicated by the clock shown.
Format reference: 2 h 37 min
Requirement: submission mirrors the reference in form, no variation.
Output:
9 h 58 min
